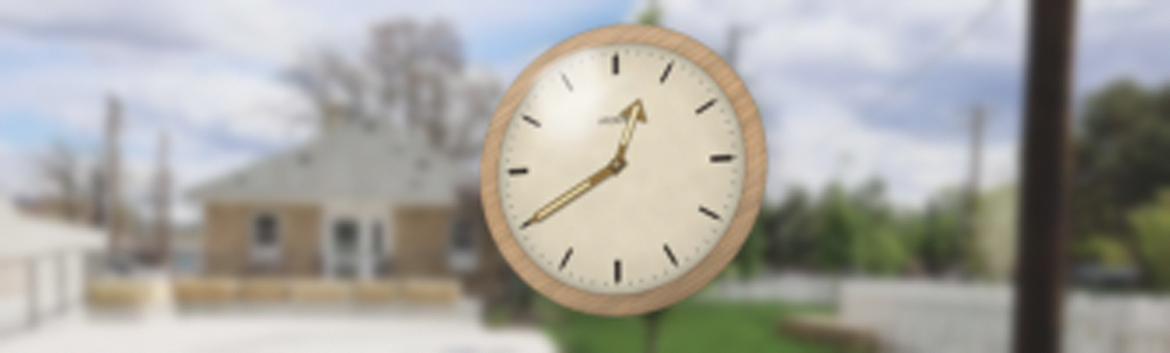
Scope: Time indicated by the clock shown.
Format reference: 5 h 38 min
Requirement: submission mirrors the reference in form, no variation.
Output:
12 h 40 min
